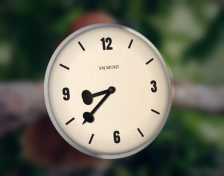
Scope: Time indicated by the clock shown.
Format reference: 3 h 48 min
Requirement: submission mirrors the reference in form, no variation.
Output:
8 h 38 min
